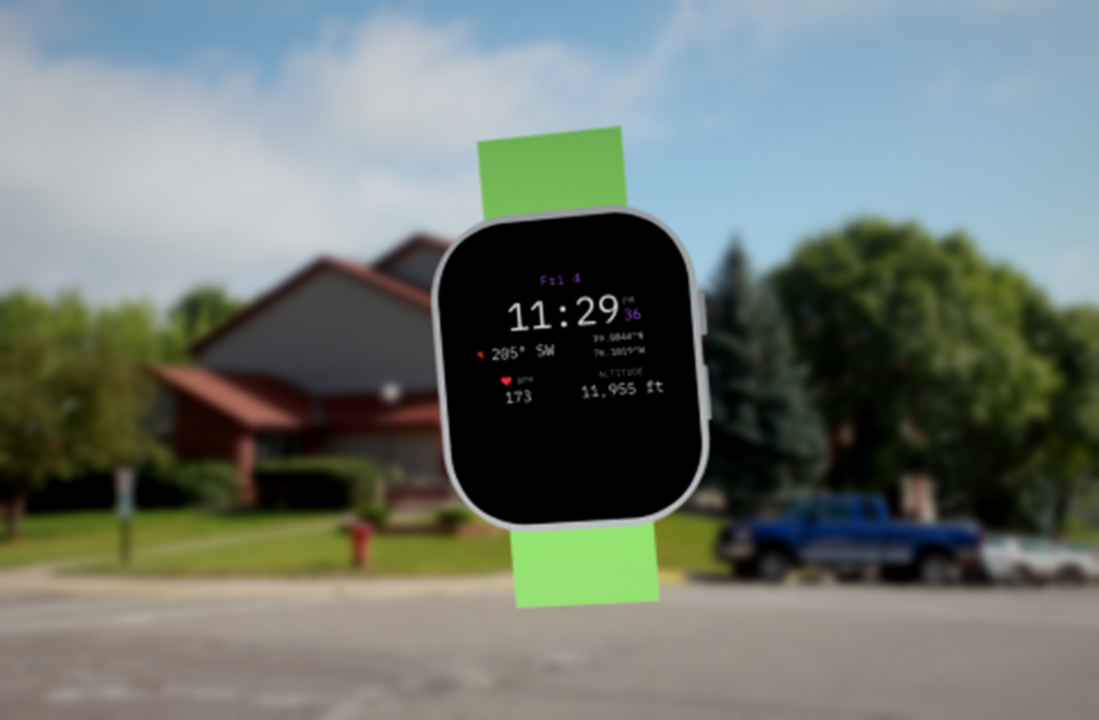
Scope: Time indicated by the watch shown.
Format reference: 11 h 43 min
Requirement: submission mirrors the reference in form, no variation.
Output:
11 h 29 min
